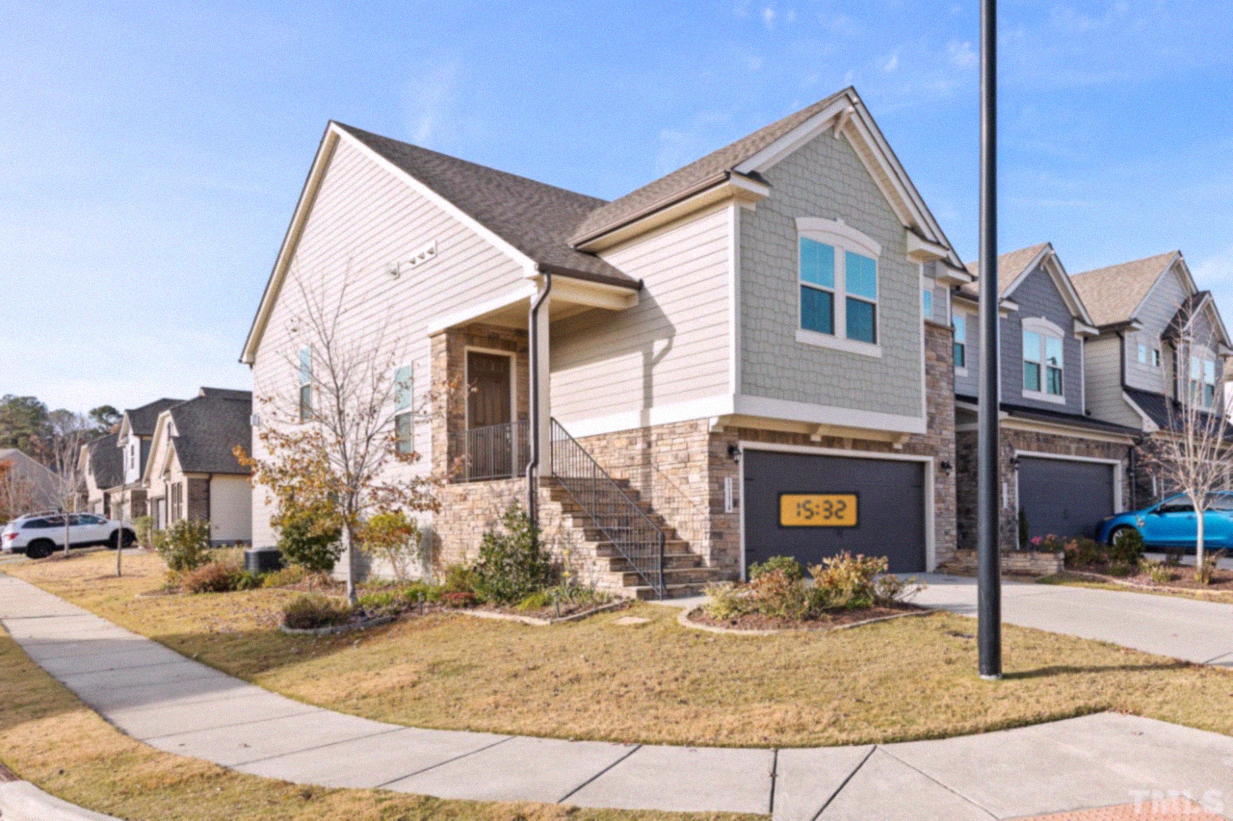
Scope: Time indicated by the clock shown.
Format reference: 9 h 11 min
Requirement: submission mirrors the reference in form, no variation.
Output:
15 h 32 min
